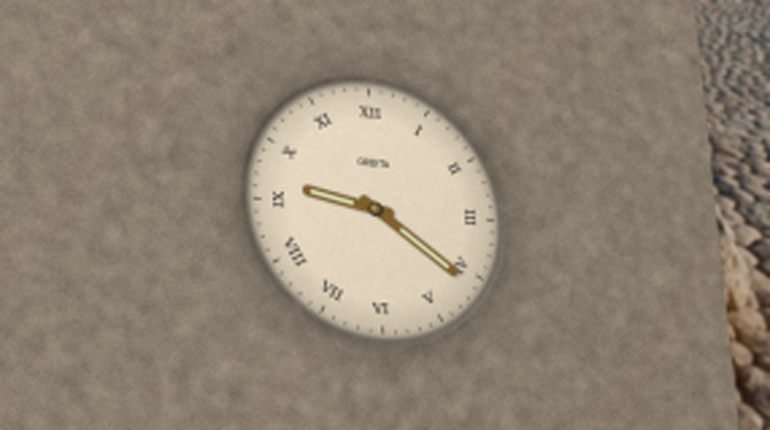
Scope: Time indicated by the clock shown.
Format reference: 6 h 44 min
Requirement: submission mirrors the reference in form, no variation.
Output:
9 h 21 min
